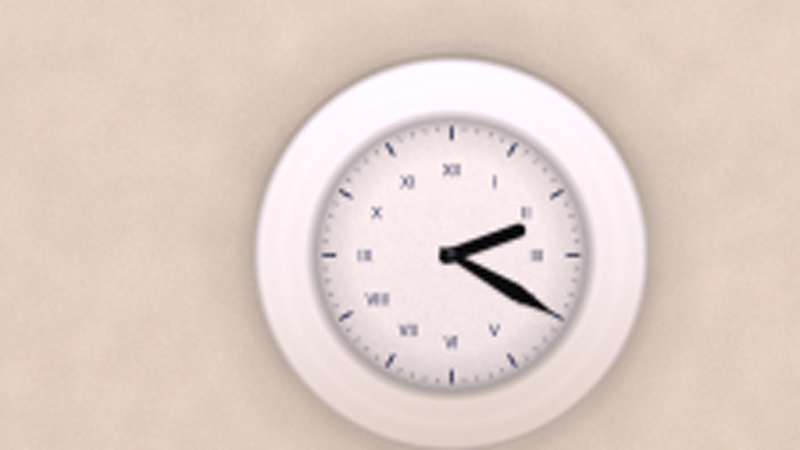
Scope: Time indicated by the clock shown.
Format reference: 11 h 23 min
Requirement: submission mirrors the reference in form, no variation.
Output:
2 h 20 min
